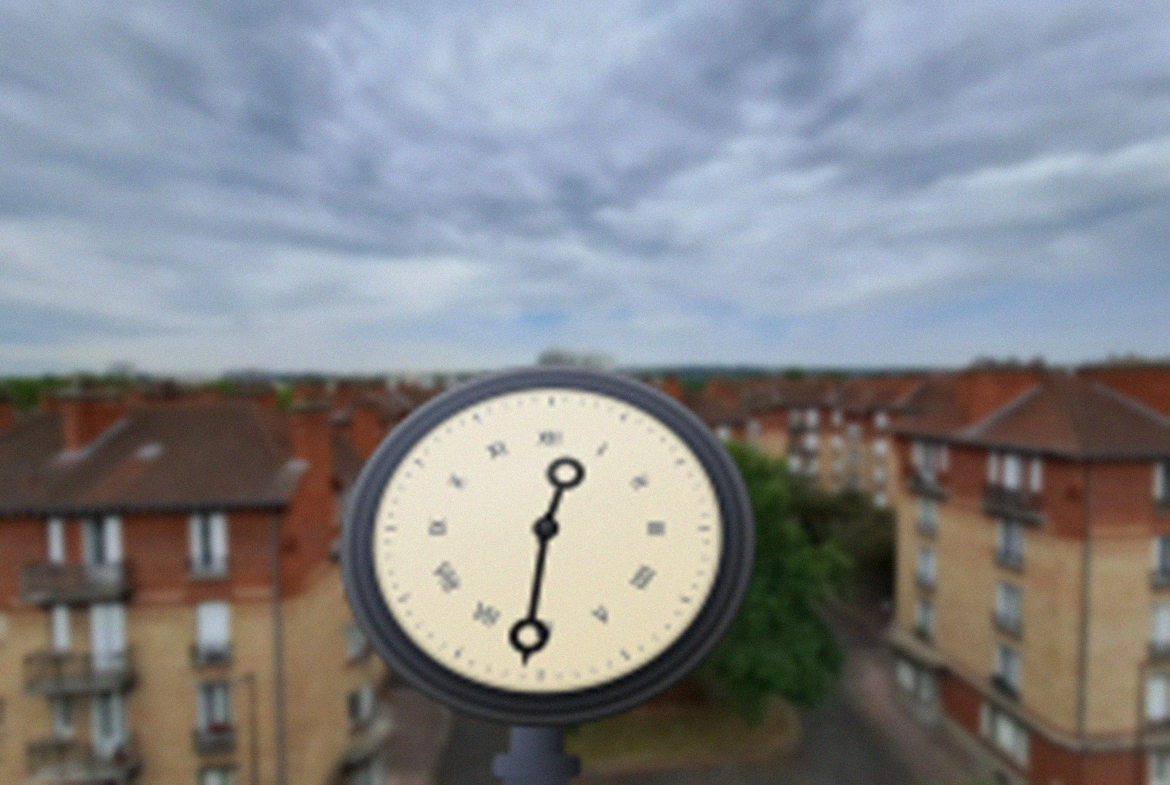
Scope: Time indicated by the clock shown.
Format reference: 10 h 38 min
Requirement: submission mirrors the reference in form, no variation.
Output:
12 h 31 min
